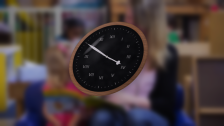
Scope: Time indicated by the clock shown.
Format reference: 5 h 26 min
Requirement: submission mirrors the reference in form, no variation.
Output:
3 h 50 min
